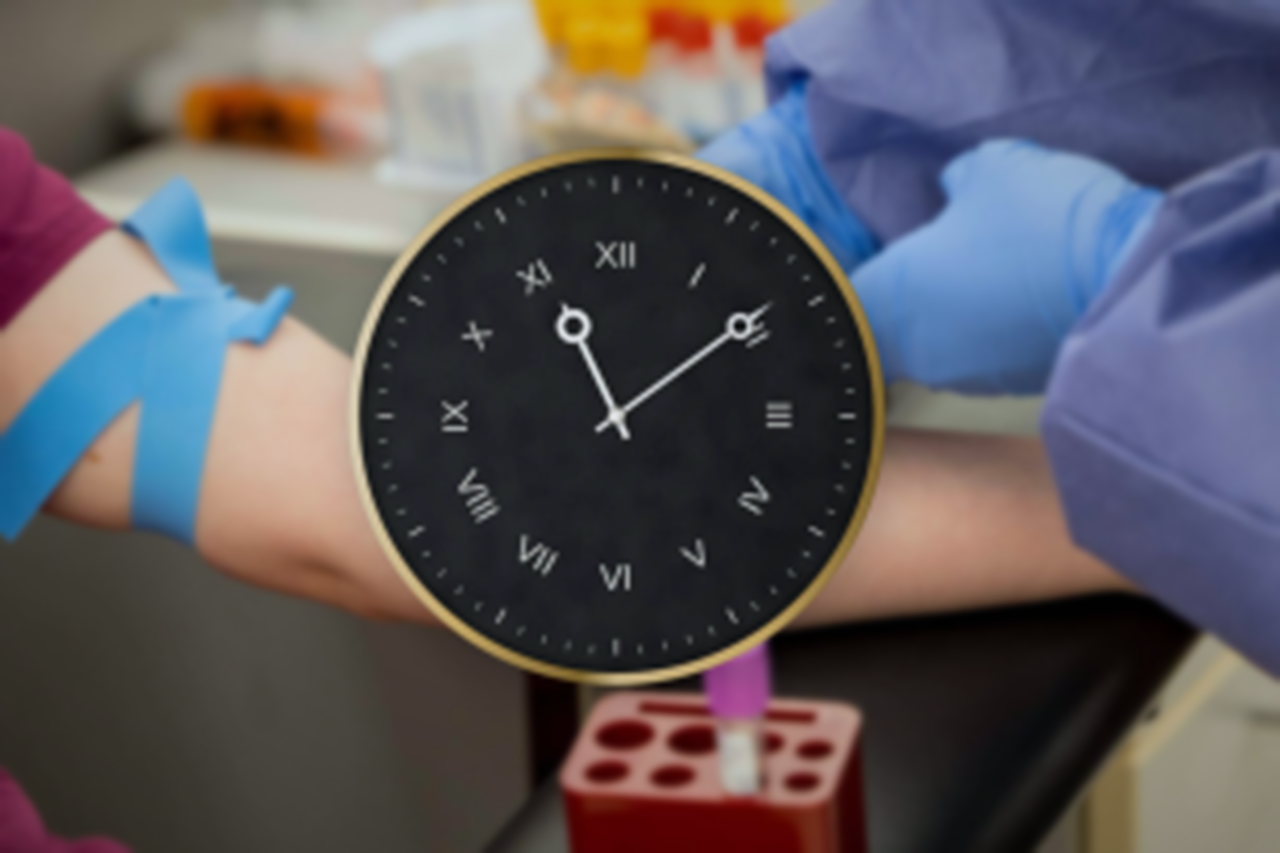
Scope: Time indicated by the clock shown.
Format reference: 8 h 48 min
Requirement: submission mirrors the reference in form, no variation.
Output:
11 h 09 min
